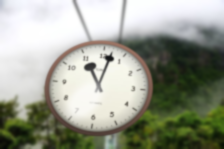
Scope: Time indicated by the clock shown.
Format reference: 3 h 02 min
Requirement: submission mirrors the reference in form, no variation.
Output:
11 h 02 min
